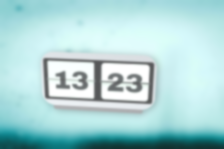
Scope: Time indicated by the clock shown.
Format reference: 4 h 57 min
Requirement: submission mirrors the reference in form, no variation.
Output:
13 h 23 min
